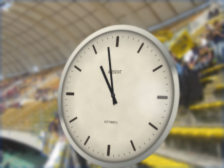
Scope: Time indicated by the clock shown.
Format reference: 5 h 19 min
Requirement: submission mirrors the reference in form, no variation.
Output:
10 h 58 min
